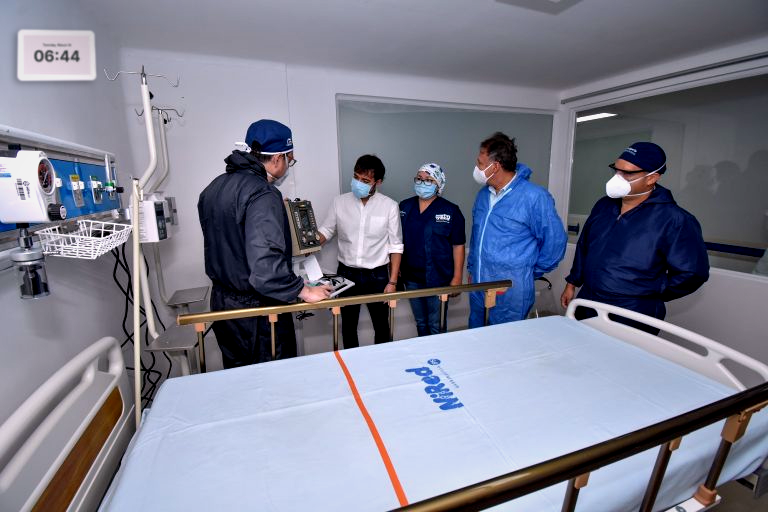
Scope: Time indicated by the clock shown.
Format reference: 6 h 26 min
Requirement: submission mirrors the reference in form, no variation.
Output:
6 h 44 min
